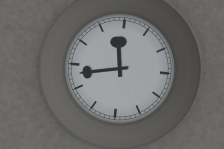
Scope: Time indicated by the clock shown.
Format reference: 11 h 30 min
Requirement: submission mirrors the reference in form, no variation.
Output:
11 h 43 min
